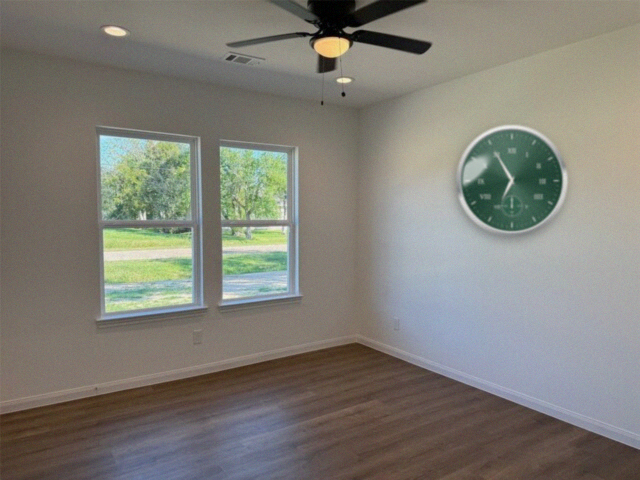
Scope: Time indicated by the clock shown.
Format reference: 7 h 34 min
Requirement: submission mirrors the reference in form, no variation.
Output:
6 h 55 min
